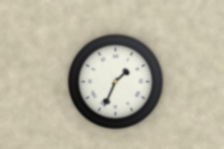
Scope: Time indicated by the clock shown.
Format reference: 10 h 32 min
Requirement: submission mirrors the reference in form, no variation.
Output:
1 h 34 min
